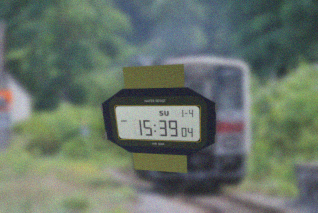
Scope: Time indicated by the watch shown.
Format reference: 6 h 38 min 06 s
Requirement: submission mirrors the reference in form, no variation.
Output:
15 h 39 min 04 s
